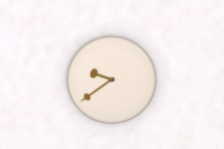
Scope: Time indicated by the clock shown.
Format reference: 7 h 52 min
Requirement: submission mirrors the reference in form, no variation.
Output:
9 h 39 min
